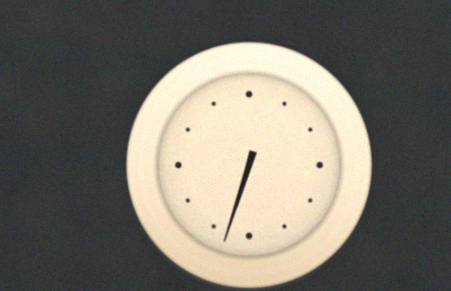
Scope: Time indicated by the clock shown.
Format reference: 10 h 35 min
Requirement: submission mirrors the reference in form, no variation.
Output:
6 h 33 min
